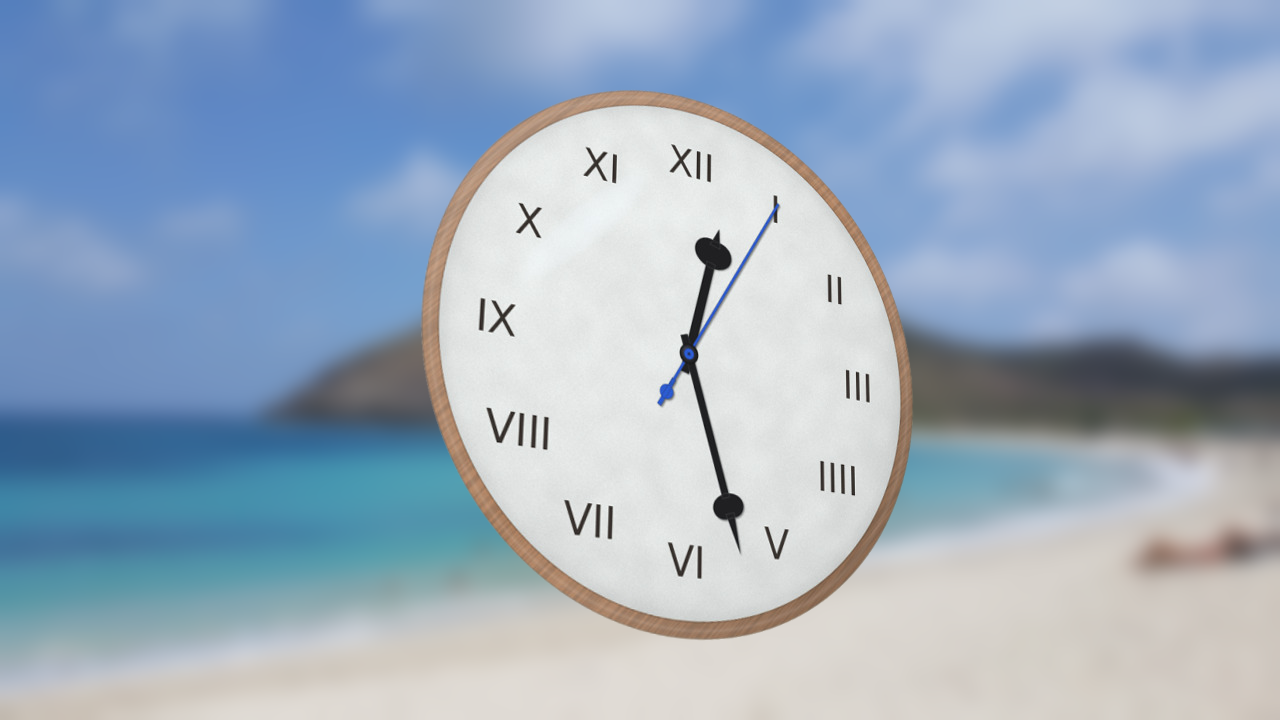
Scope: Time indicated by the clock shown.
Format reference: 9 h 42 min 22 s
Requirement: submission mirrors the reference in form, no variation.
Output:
12 h 27 min 05 s
